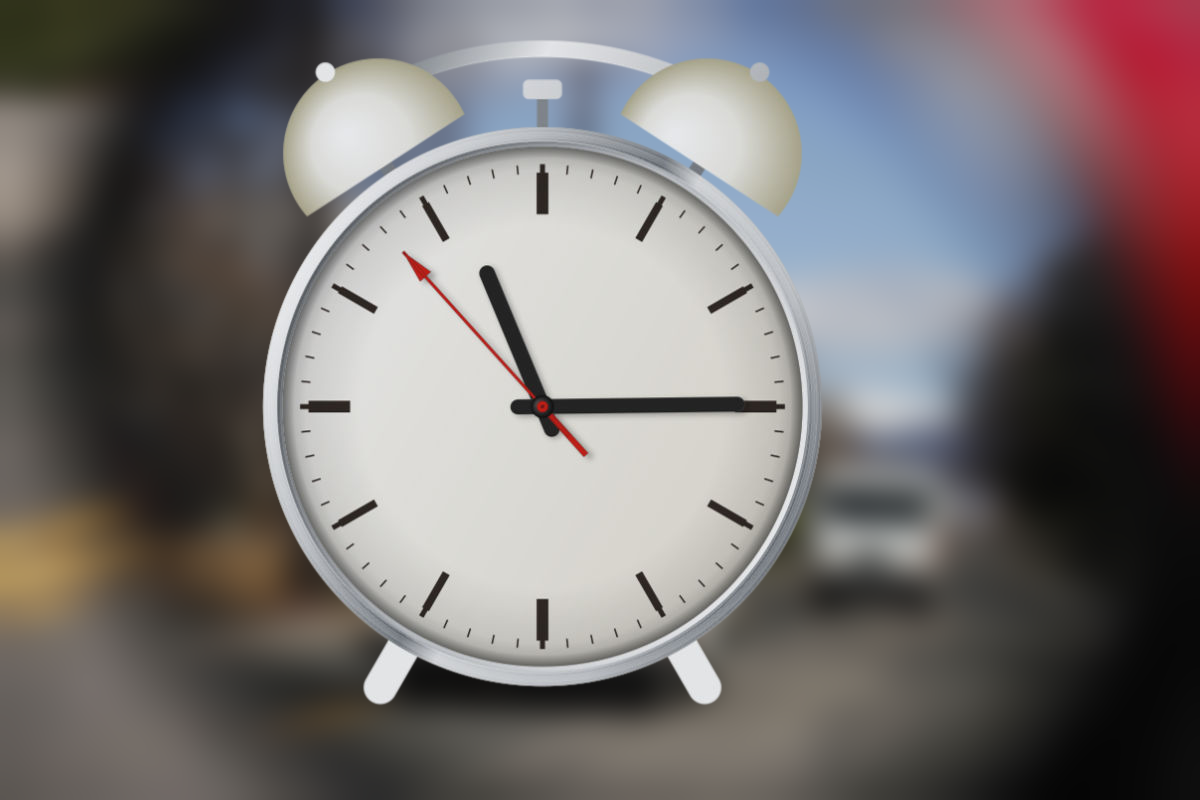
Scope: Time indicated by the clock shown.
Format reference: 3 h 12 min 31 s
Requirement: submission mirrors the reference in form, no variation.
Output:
11 h 14 min 53 s
